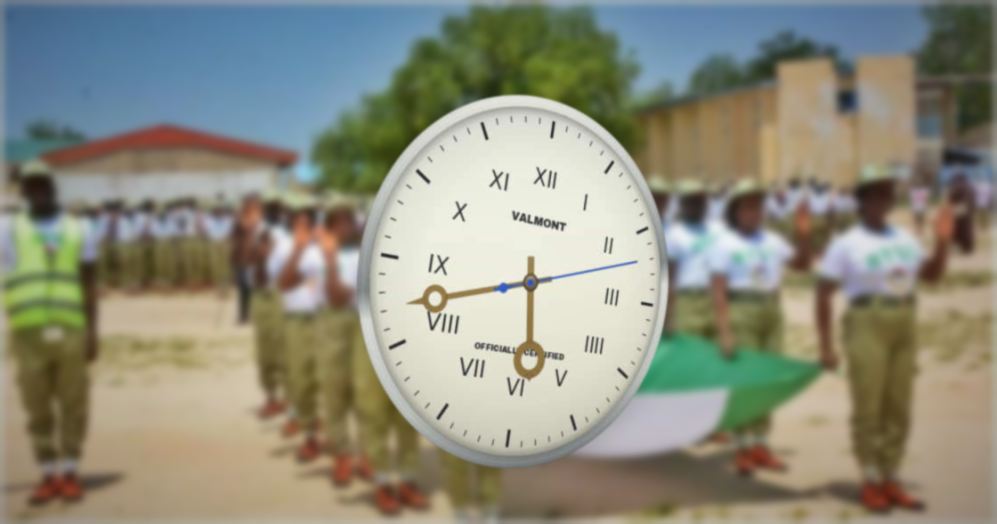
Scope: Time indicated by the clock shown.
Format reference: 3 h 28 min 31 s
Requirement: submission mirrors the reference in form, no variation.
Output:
5 h 42 min 12 s
